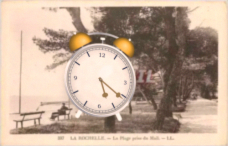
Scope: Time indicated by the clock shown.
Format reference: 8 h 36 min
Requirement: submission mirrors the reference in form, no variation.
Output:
5 h 21 min
